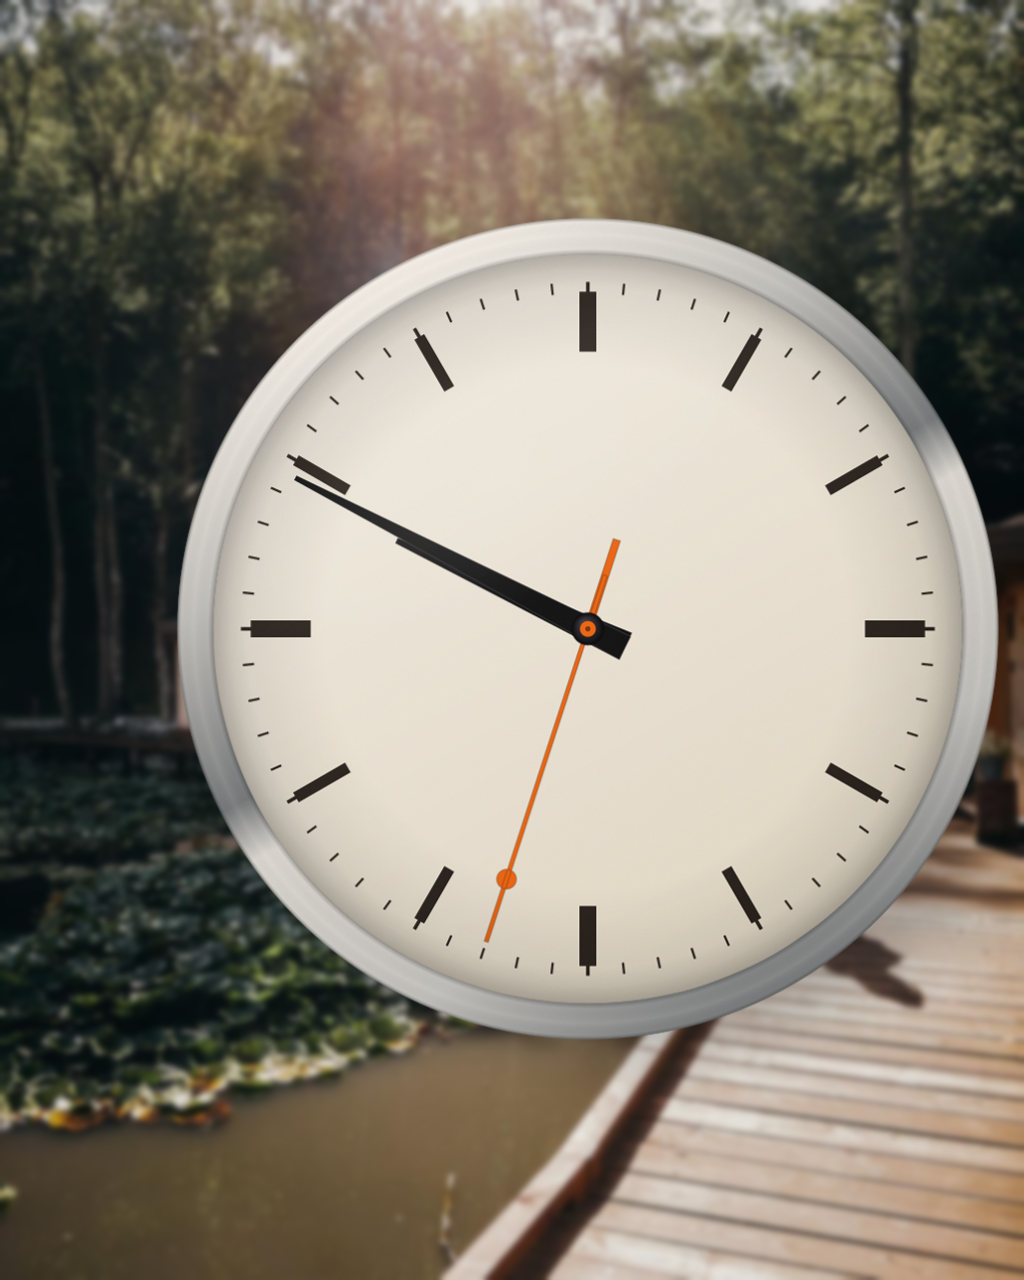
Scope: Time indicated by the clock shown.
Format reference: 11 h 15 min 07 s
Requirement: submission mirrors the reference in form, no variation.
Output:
9 h 49 min 33 s
